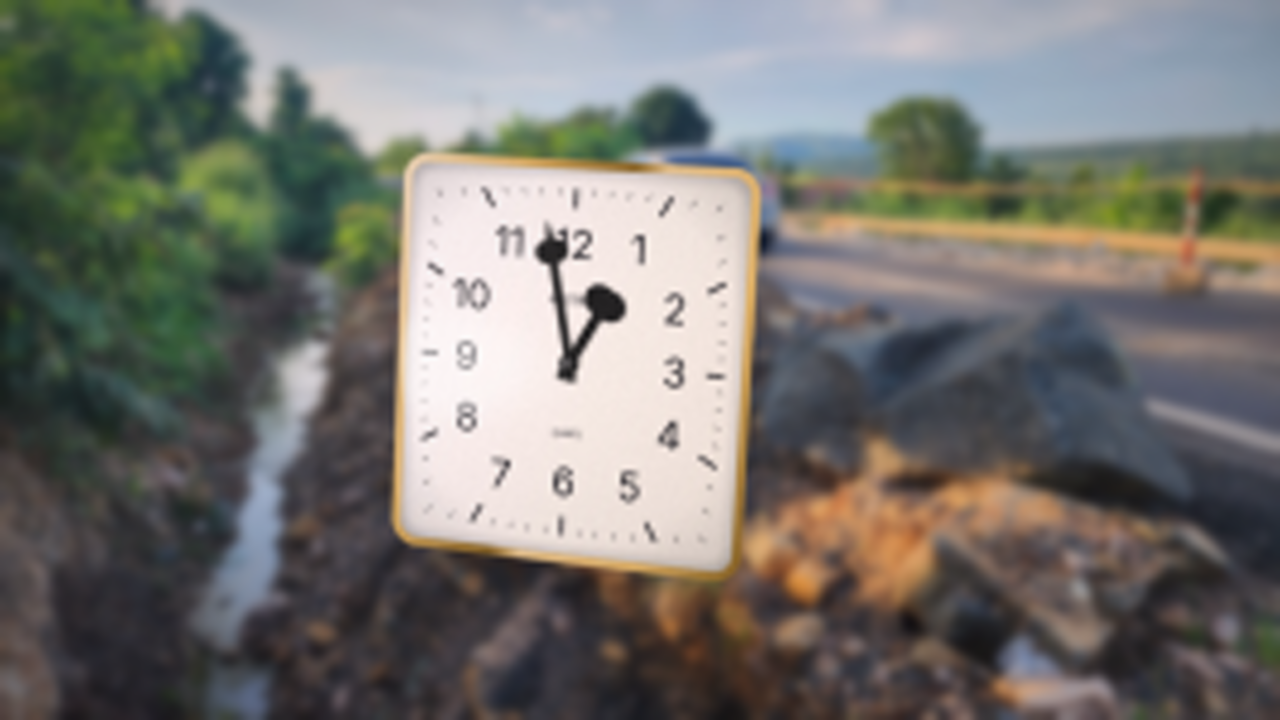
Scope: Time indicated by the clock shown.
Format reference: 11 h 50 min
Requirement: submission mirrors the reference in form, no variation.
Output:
12 h 58 min
